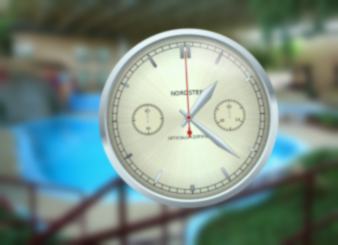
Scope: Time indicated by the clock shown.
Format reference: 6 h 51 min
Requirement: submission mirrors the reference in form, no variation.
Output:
1 h 22 min
